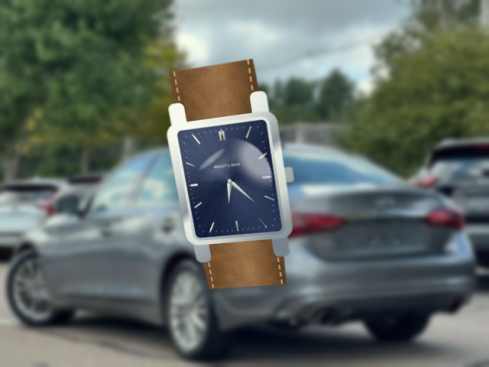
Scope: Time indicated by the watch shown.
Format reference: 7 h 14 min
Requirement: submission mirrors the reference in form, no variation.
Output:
6 h 23 min
